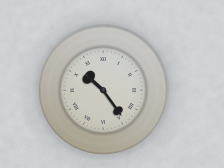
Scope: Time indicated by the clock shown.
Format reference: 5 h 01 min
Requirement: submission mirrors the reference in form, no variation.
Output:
10 h 24 min
